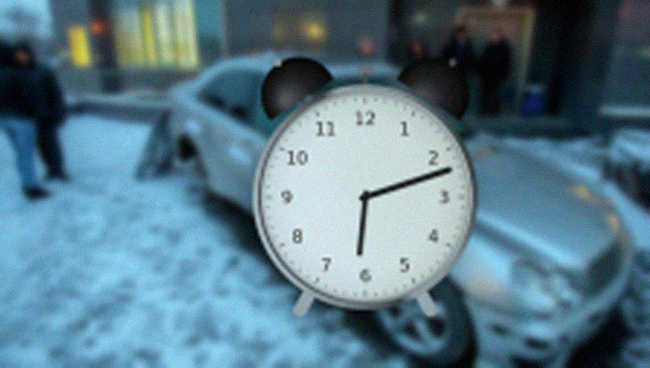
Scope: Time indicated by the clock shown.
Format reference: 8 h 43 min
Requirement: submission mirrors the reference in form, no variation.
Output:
6 h 12 min
